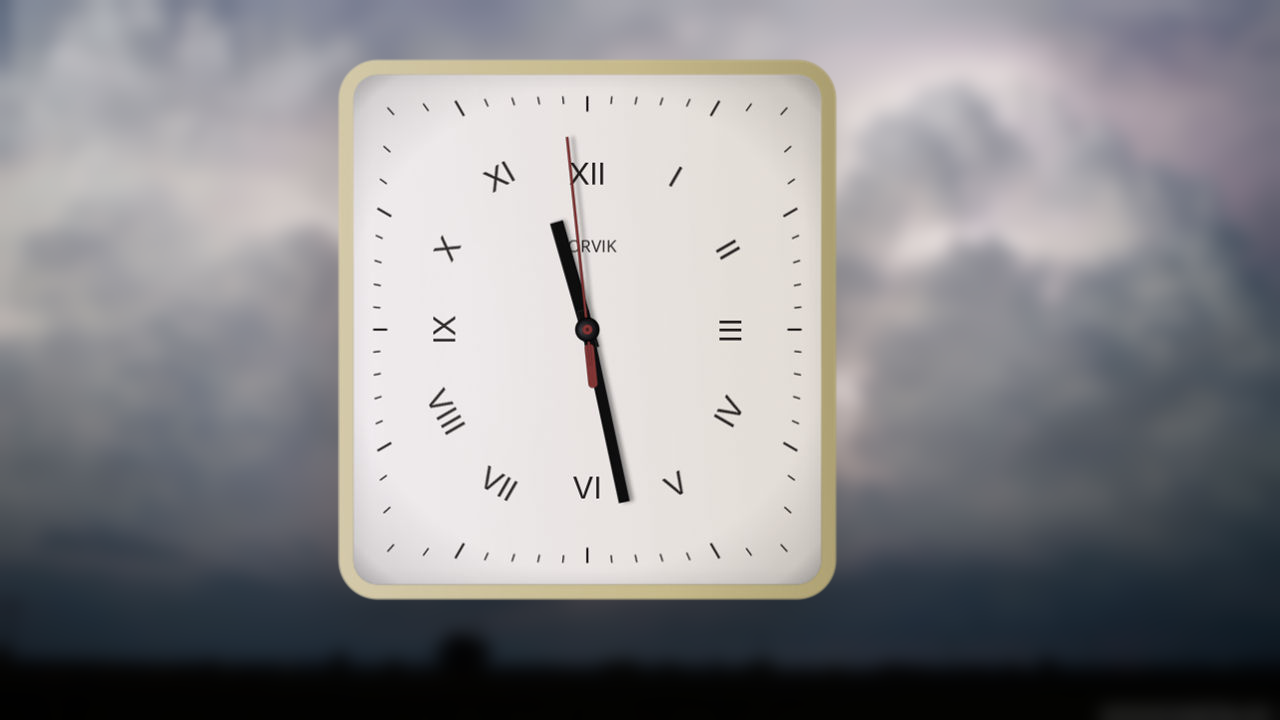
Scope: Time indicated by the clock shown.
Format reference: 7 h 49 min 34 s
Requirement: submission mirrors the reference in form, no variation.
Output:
11 h 27 min 59 s
